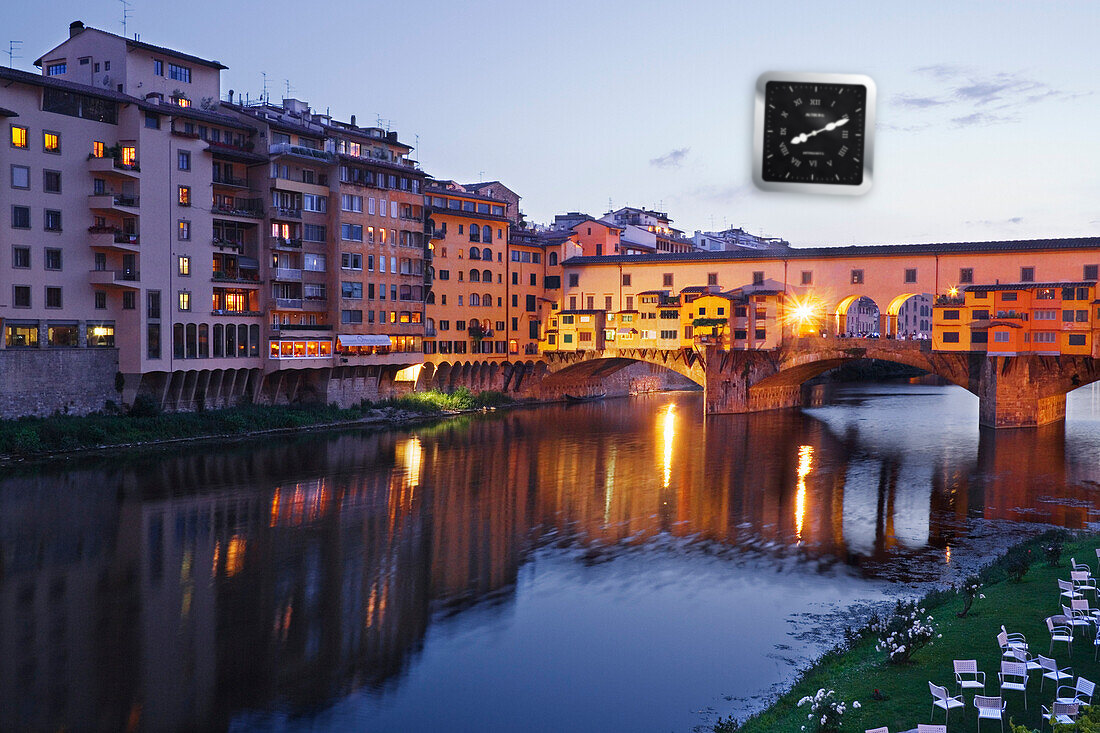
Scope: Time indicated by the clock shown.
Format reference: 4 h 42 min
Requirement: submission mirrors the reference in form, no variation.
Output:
8 h 11 min
